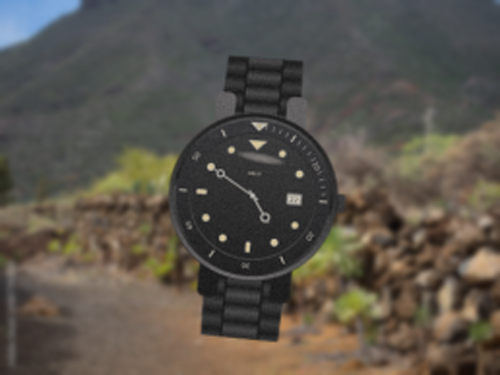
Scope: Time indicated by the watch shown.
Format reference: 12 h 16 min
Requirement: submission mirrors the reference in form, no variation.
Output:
4 h 50 min
